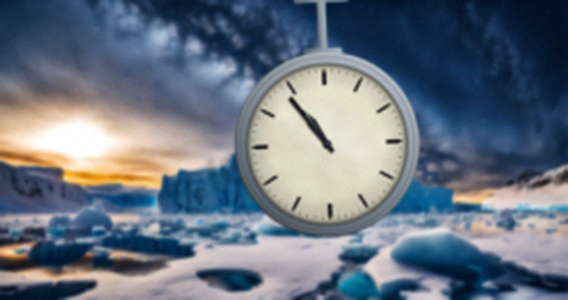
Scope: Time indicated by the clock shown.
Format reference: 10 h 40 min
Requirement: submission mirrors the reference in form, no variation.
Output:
10 h 54 min
